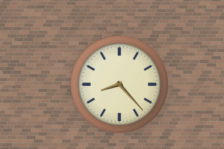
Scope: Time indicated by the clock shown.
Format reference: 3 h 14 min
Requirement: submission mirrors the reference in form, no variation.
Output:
8 h 23 min
